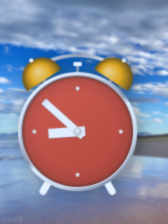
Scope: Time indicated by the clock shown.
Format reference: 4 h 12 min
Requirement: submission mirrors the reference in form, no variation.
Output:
8 h 52 min
